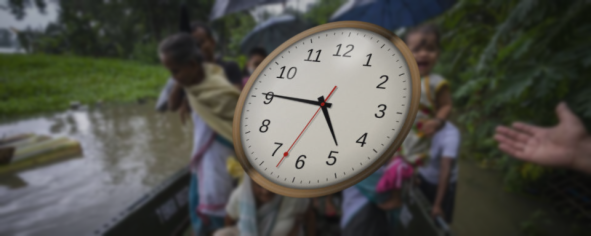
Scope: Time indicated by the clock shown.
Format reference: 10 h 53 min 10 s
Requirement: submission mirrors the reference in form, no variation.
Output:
4 h 45 min 33 s
